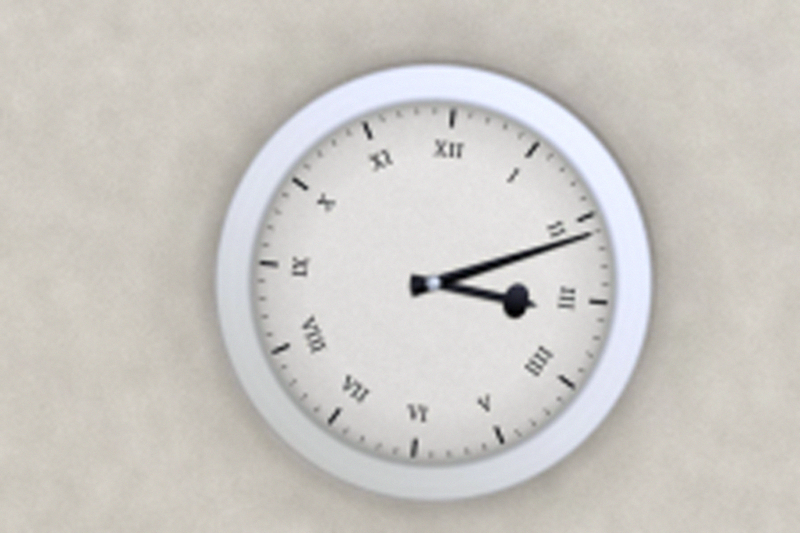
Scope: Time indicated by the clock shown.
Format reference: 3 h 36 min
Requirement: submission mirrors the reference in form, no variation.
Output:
3 h 11 min
